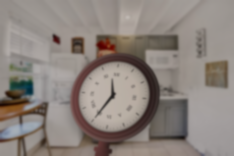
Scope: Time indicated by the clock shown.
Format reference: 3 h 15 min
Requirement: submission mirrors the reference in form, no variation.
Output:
11 h 35 min
